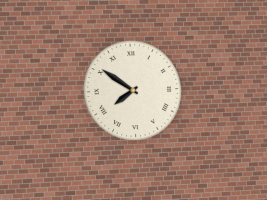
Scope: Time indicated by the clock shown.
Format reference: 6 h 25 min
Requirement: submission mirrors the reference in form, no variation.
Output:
7 h 51 min
